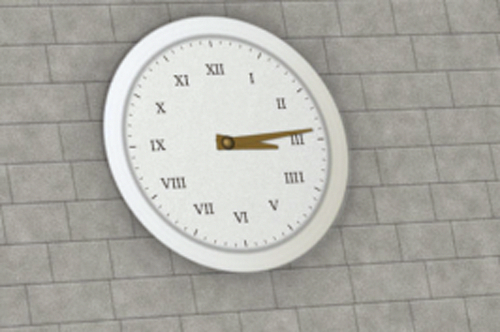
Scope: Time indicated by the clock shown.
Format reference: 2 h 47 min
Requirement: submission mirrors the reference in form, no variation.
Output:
3 h 14 min
